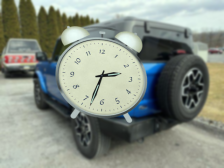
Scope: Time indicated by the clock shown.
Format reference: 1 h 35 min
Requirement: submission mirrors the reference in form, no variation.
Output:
2 h 33 min
